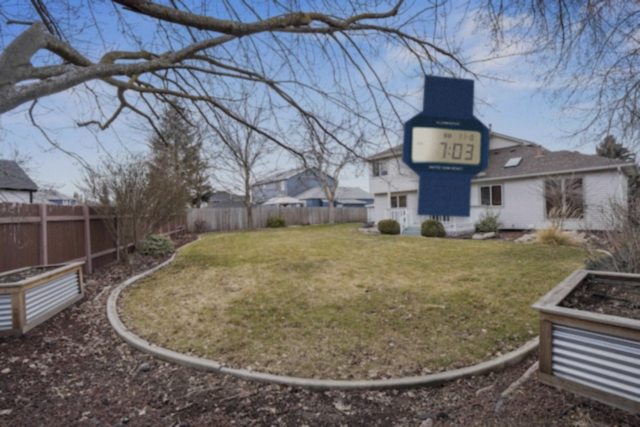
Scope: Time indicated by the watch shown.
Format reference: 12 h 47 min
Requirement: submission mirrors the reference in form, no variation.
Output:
7 h 03 min
